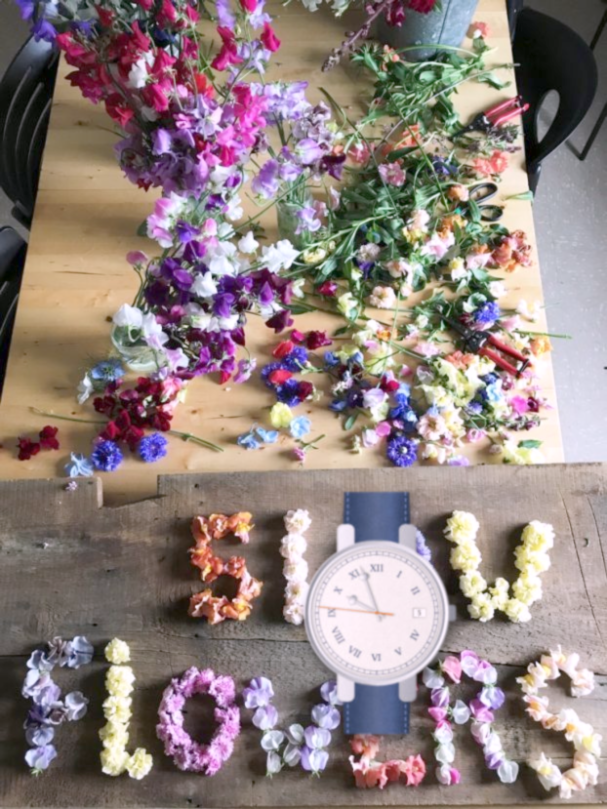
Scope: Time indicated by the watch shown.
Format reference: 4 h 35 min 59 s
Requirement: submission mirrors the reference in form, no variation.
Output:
9 h 56 min 46 s
